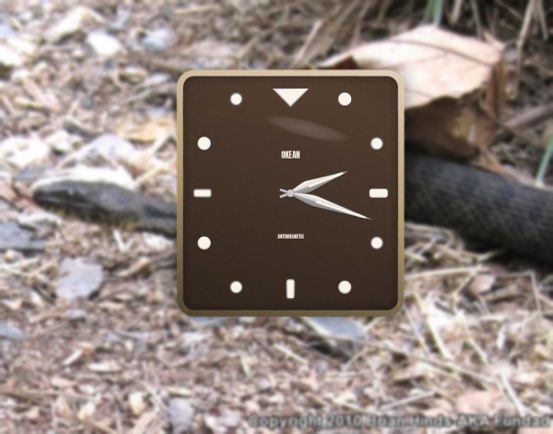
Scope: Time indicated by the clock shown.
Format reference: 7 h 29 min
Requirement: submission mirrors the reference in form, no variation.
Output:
2 h 18 min
